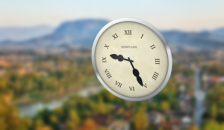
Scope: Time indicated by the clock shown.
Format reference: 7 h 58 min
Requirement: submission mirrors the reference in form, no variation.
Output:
9 h 26 min
